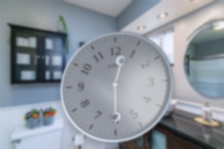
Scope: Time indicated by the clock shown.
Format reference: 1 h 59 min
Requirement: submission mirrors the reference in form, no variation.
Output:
12 h 30 min
